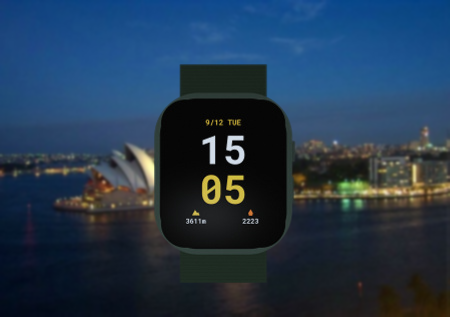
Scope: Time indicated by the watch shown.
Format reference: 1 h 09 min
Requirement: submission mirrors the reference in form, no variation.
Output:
15 h 05 min
